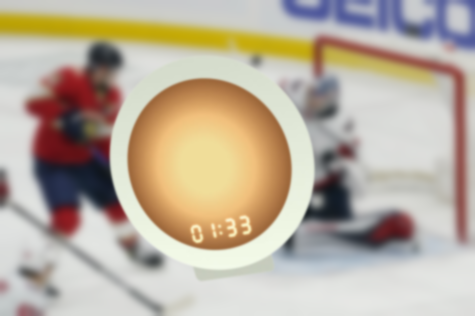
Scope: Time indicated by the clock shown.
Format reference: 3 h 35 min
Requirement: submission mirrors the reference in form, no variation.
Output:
1 h 33 min
